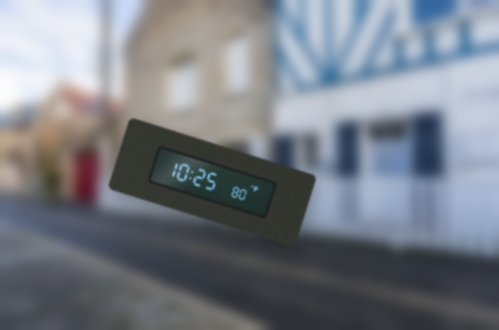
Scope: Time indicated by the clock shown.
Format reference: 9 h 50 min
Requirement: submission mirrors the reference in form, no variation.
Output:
10 h 25 min
